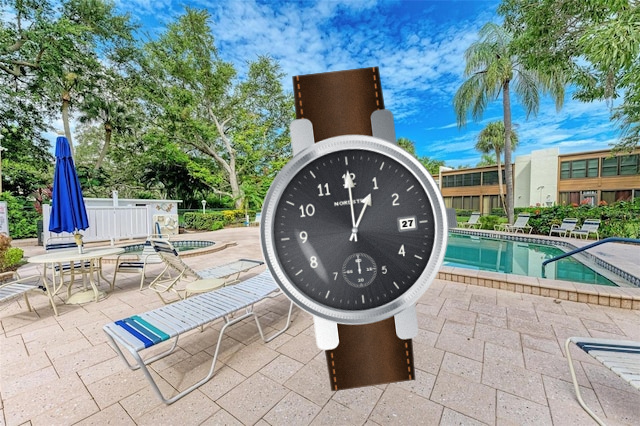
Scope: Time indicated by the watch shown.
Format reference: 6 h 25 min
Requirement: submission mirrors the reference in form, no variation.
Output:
1 h 00 min
